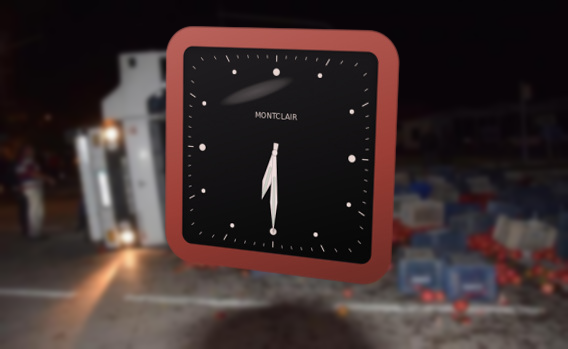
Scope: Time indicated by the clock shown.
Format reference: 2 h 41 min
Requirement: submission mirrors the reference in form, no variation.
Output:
6 h 30 min
